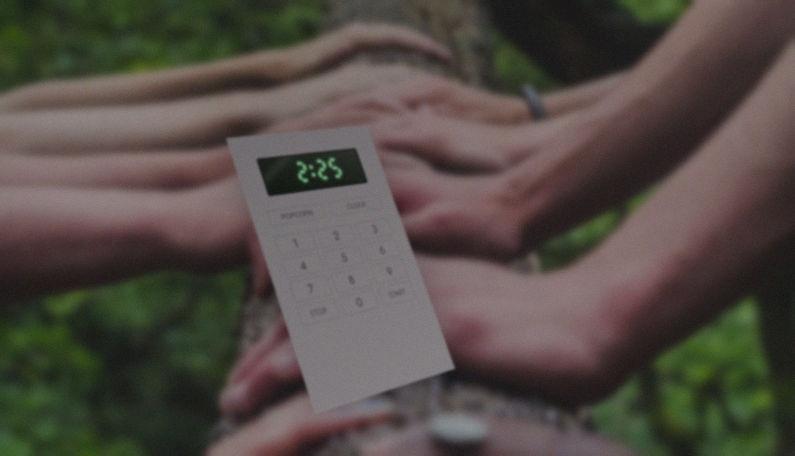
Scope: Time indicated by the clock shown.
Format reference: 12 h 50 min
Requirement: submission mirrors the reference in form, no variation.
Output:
2 h 25 min
